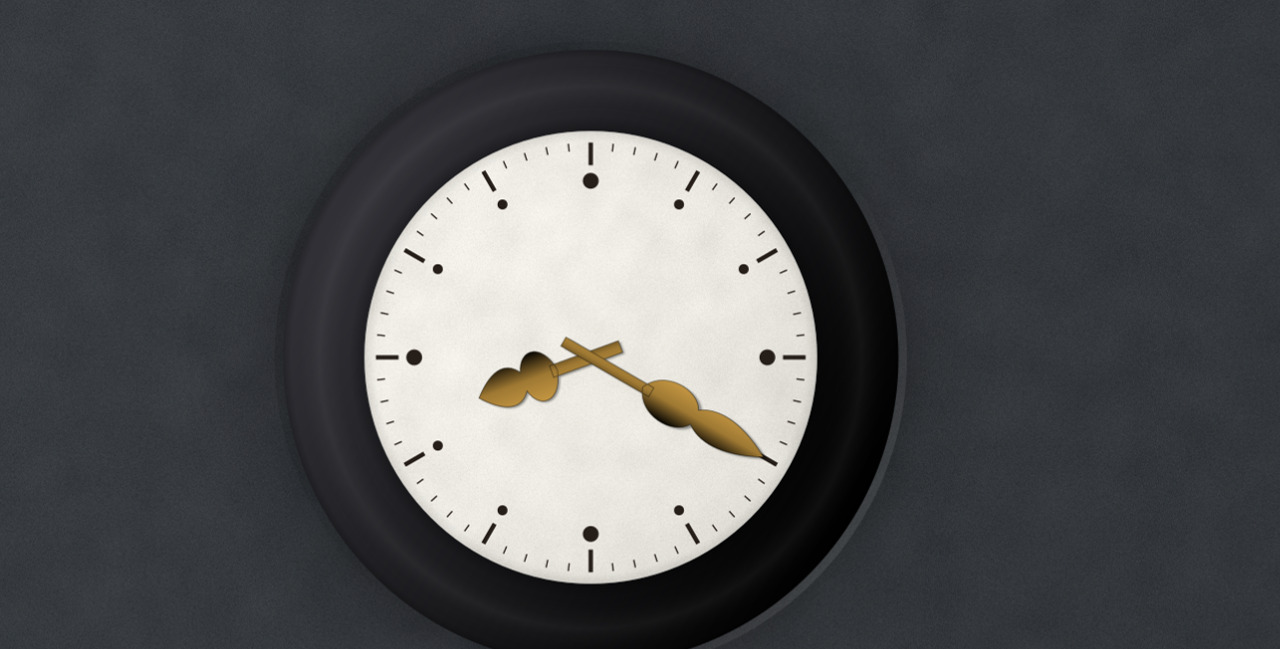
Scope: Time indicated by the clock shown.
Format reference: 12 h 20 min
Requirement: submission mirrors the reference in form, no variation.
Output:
8 h 20 min
